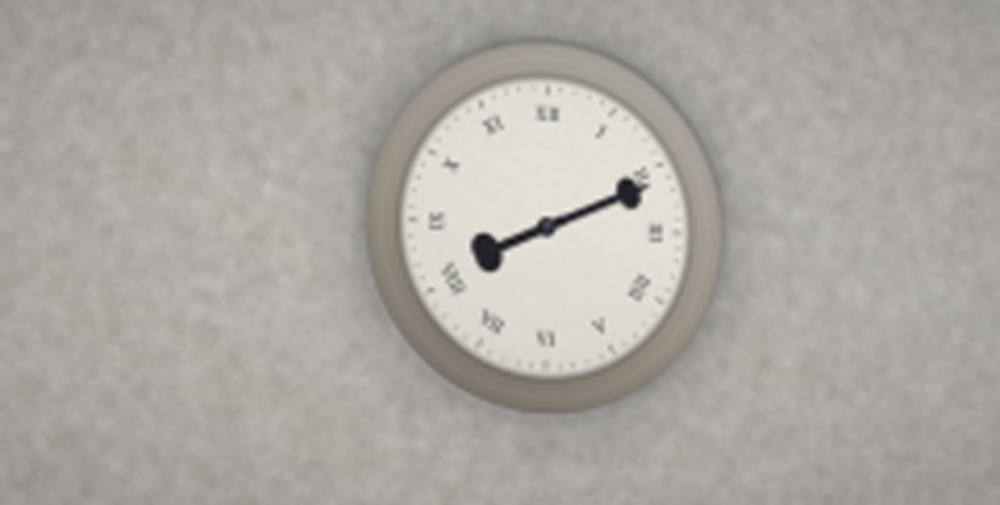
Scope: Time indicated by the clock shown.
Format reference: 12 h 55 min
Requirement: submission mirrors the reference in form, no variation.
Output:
8 h 11 min
